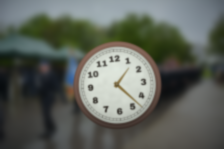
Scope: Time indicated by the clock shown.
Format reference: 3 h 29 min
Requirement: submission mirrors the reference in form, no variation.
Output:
1 h 23 min
